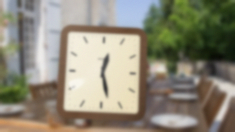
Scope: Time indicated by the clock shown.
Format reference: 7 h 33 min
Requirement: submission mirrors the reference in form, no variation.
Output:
12 h 28 min
